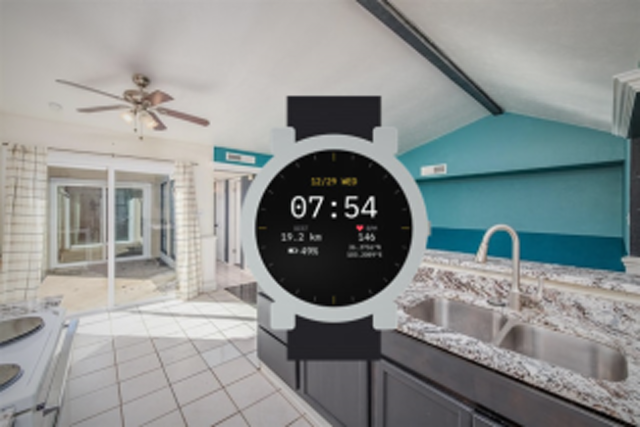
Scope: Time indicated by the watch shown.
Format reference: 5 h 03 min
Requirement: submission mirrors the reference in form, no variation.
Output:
7 h 54 min
